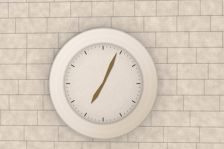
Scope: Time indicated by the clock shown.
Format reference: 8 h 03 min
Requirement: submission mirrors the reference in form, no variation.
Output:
7 h 04 min
